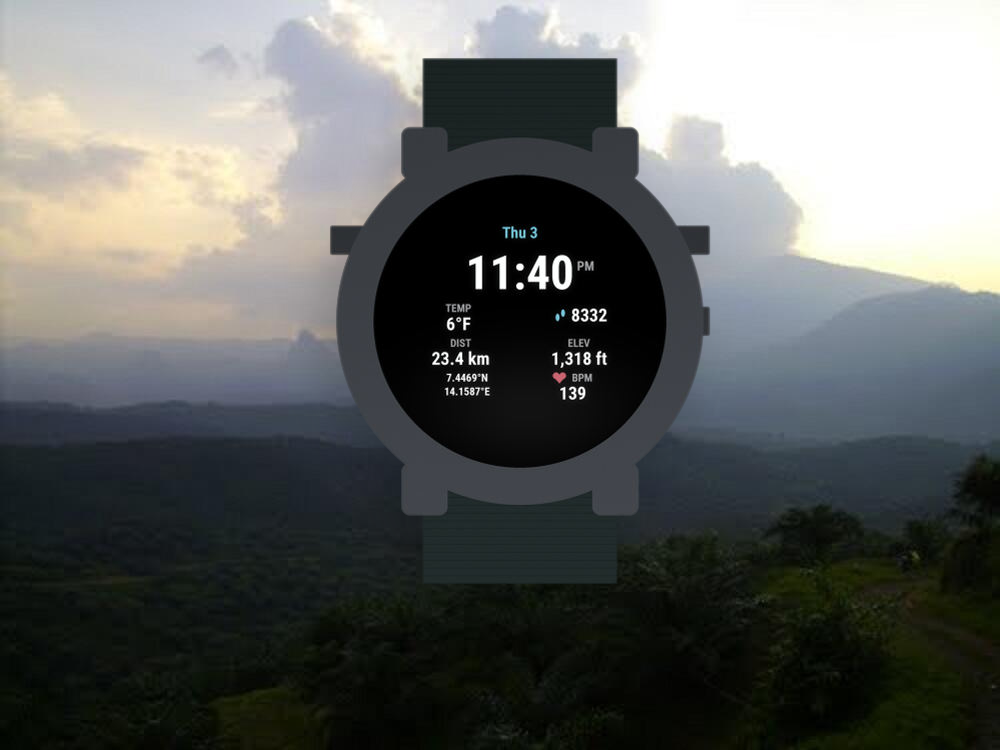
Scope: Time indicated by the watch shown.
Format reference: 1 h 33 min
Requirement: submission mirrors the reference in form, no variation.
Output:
11 h 40 min
